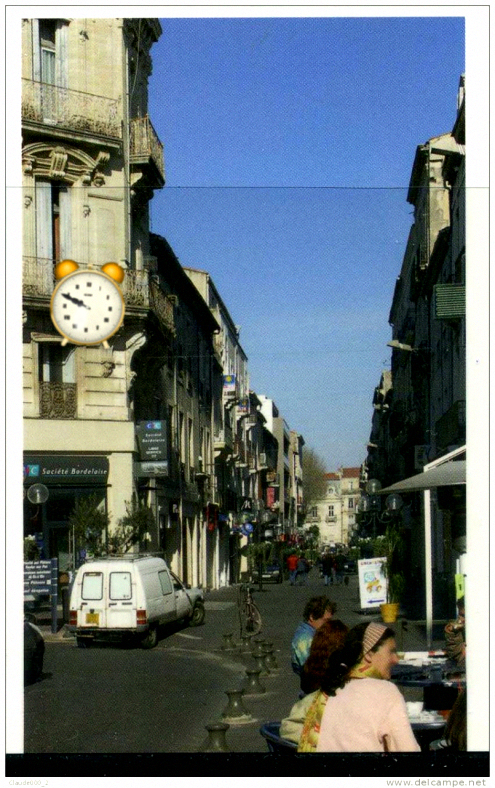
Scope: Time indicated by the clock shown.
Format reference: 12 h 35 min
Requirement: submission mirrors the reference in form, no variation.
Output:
9 h 49 min
